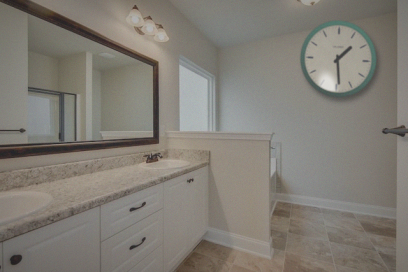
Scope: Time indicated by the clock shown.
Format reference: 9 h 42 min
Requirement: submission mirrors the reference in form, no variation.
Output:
1 h 29 min
